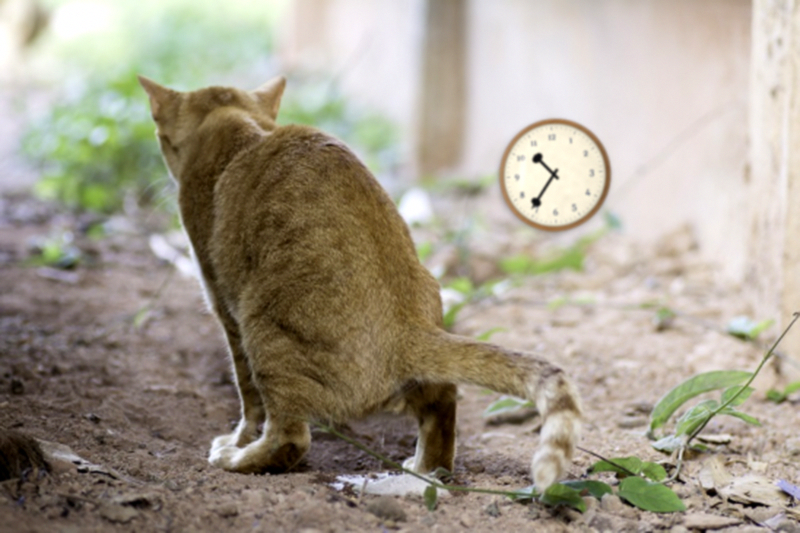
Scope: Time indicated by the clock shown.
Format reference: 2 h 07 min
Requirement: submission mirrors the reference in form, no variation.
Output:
10 h 36 min
